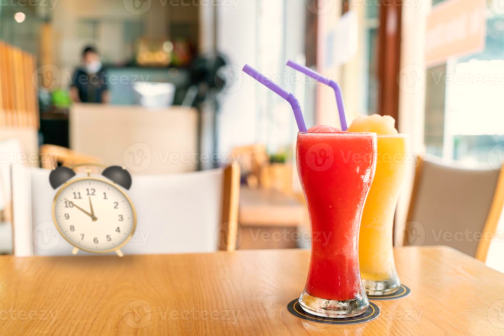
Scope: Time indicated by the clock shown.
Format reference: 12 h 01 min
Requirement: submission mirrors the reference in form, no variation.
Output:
11 h 51 min
